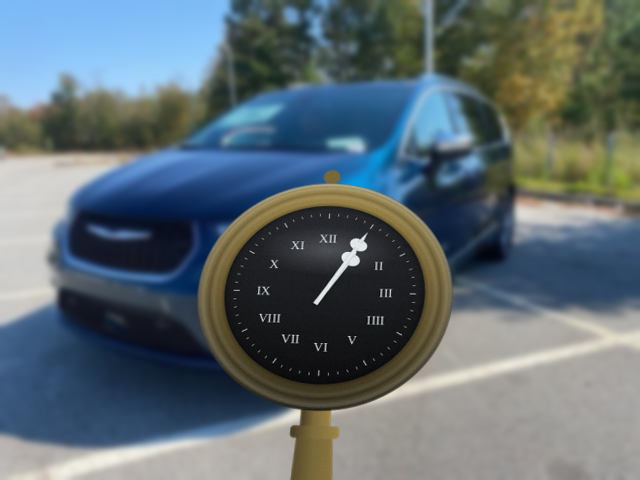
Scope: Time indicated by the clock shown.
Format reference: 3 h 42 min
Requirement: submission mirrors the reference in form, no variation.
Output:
1 h 05 min
